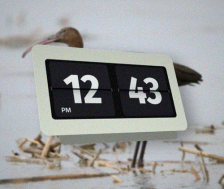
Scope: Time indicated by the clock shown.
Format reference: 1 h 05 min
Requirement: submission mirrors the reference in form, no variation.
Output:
12 h 43 min
